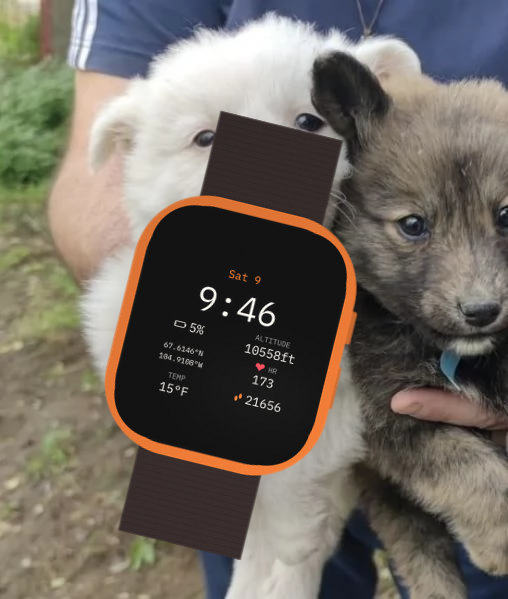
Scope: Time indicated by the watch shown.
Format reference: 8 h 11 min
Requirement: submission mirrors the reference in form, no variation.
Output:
9 h 46 min
